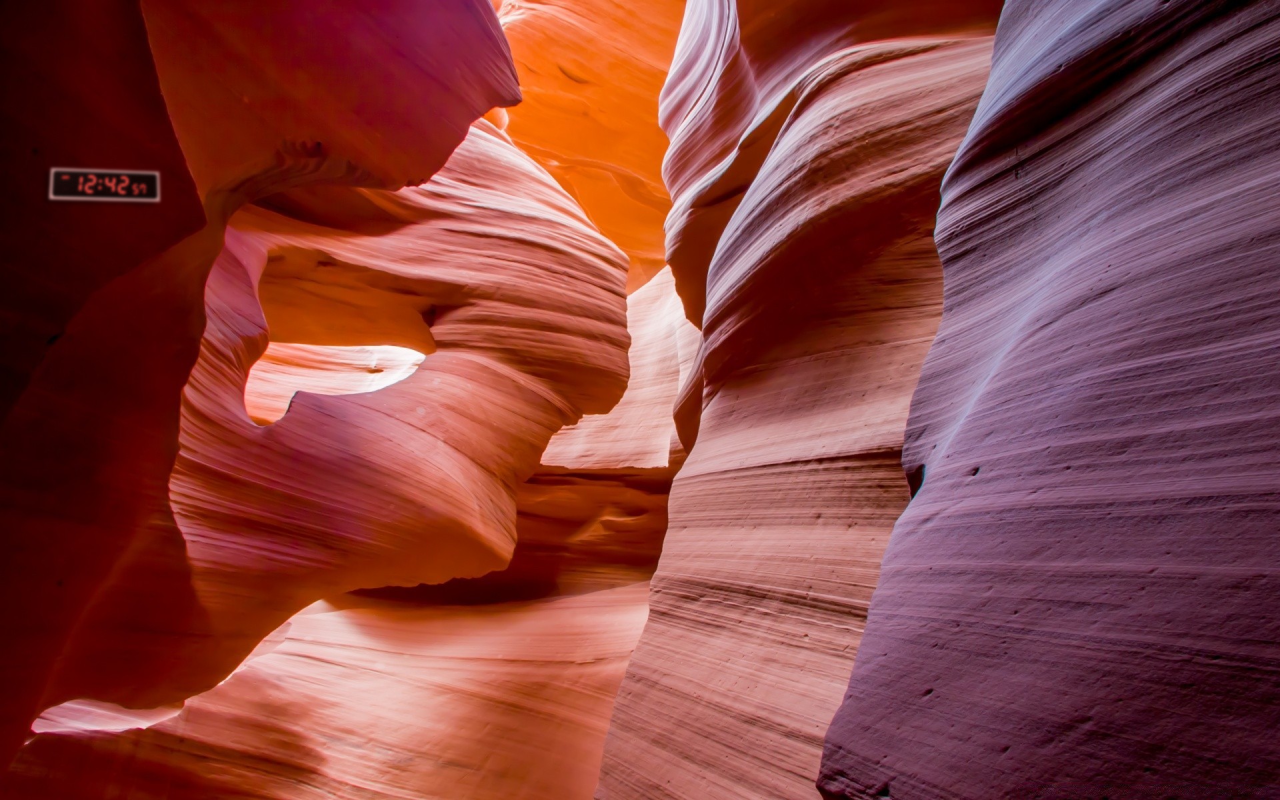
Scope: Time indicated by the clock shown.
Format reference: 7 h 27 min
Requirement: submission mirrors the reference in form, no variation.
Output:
12 h 42 min
